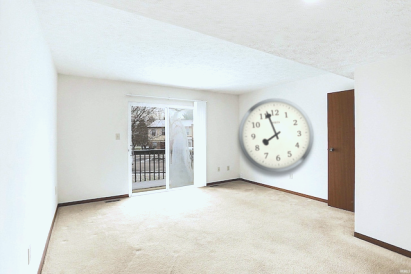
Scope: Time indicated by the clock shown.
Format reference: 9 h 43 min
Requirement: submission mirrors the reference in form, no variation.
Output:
7 h 57 min
